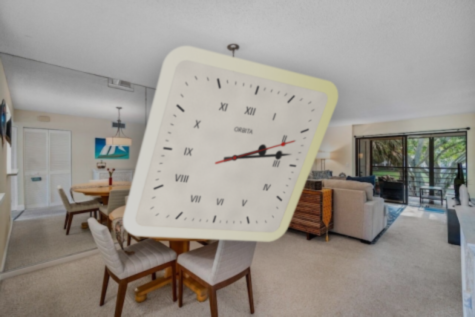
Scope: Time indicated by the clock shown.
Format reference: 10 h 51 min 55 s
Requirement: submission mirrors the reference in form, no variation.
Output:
2 h 13 min 11 s
